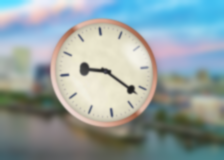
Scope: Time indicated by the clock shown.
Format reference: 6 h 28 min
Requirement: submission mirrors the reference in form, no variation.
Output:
9 h 22 min
